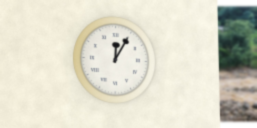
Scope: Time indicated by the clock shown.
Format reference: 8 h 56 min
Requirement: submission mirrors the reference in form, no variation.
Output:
12 h 05 min
